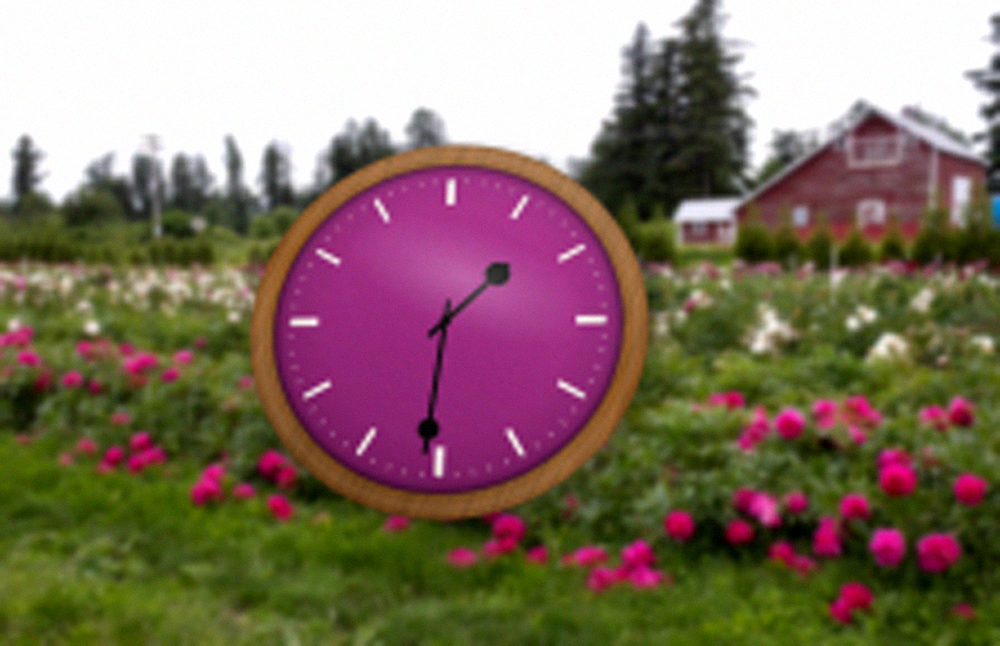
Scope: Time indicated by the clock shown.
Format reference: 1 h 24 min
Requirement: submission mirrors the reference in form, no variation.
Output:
1 h 31 min
